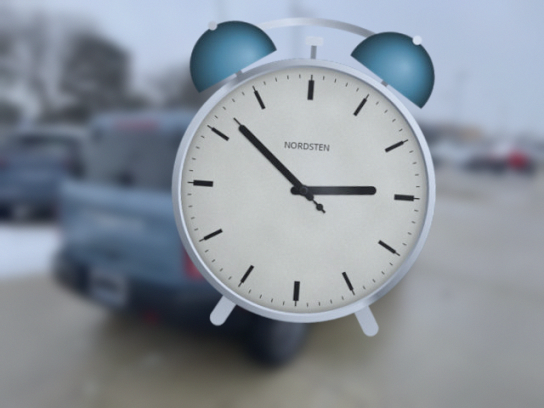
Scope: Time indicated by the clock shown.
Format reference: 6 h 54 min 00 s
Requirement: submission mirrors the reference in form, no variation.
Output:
2 h 51 min 52 s
